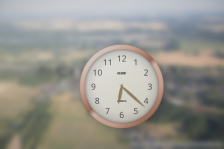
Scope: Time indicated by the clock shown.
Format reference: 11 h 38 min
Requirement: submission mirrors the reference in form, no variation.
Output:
6 h 22 min
